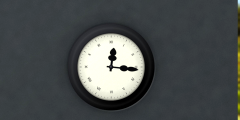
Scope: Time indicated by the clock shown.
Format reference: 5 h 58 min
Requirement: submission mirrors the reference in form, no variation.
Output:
12 h 16 min
